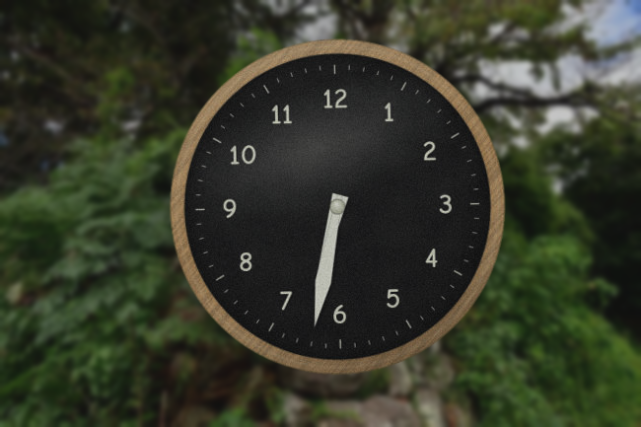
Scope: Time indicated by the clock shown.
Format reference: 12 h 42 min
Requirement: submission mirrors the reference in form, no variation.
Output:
6 h 32 min
